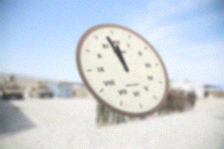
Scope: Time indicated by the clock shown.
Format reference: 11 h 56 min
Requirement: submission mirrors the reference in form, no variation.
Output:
11 h 58 min
